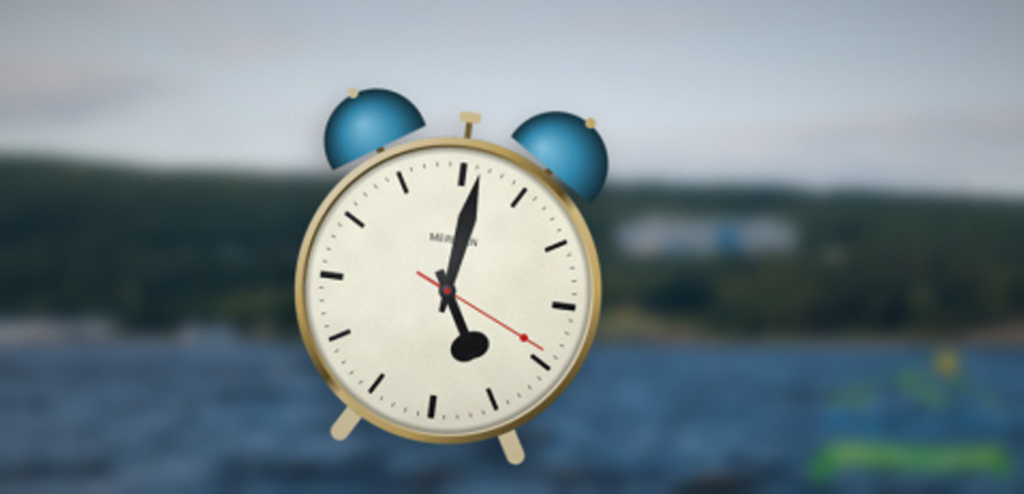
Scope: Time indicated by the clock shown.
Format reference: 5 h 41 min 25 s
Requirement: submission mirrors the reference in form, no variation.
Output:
5 h 01 min 19 s
